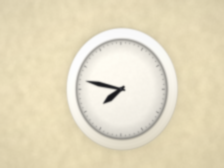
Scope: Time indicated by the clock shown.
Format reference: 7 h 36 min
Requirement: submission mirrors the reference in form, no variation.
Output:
7 h 47 min
